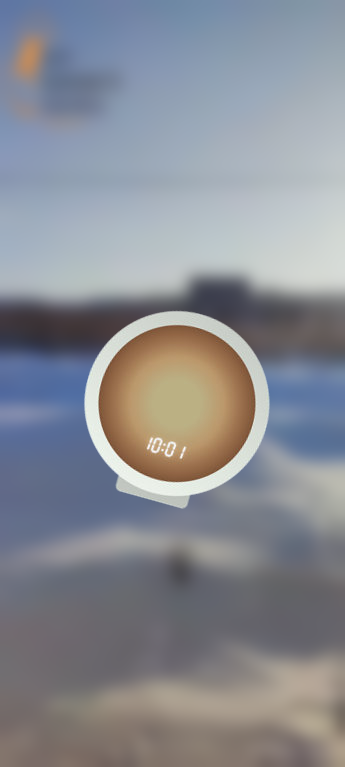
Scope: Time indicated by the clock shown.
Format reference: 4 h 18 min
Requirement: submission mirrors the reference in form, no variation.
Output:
10 h 01 min
